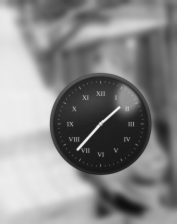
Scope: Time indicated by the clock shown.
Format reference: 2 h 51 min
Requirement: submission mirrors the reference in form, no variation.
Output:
1 h 37 min
